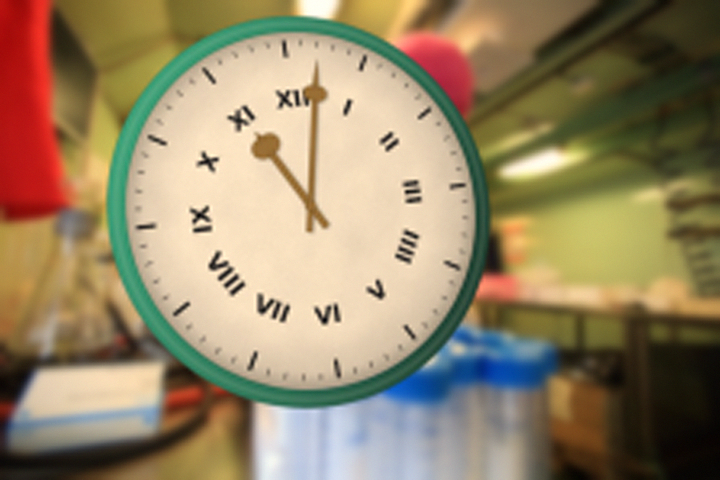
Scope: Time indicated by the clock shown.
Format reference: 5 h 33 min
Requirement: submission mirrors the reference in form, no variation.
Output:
11 h 02 min
